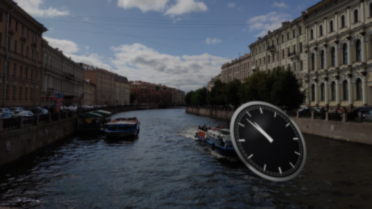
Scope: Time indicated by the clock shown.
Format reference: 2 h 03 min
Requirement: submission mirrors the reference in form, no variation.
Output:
10 h 53 min
